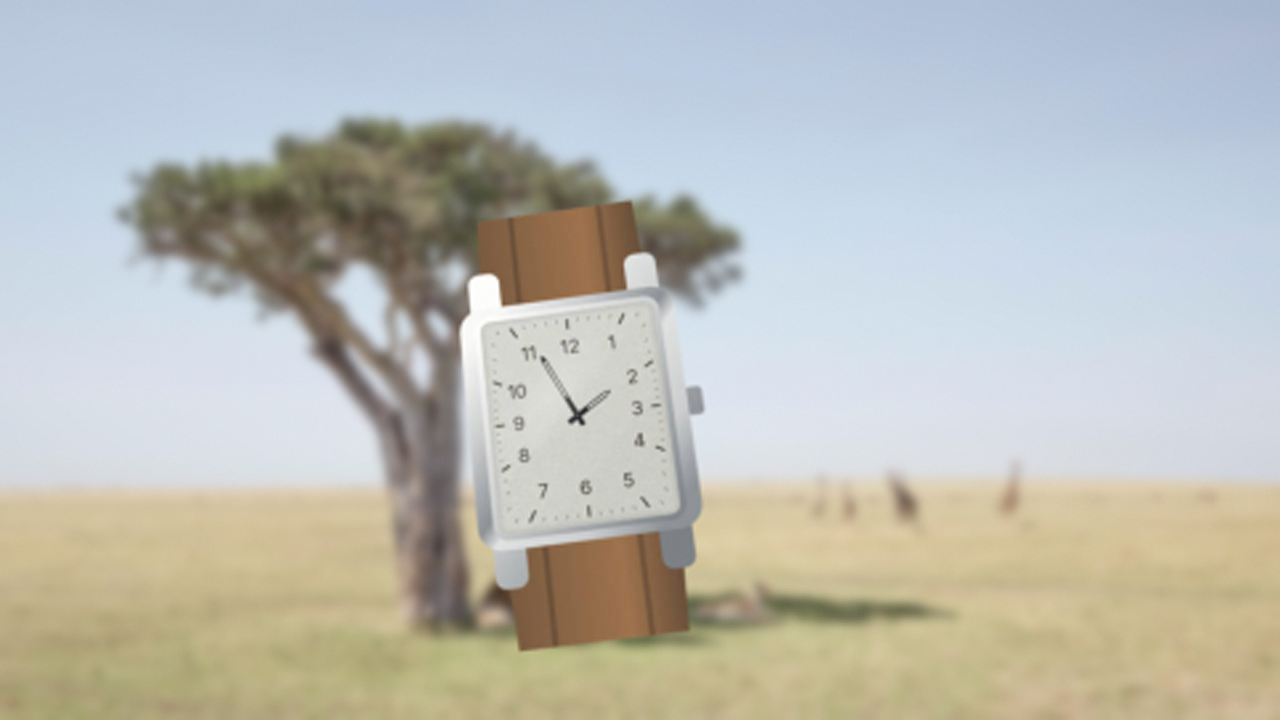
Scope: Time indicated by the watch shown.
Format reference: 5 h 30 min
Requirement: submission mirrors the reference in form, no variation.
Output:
1 h 56 min
